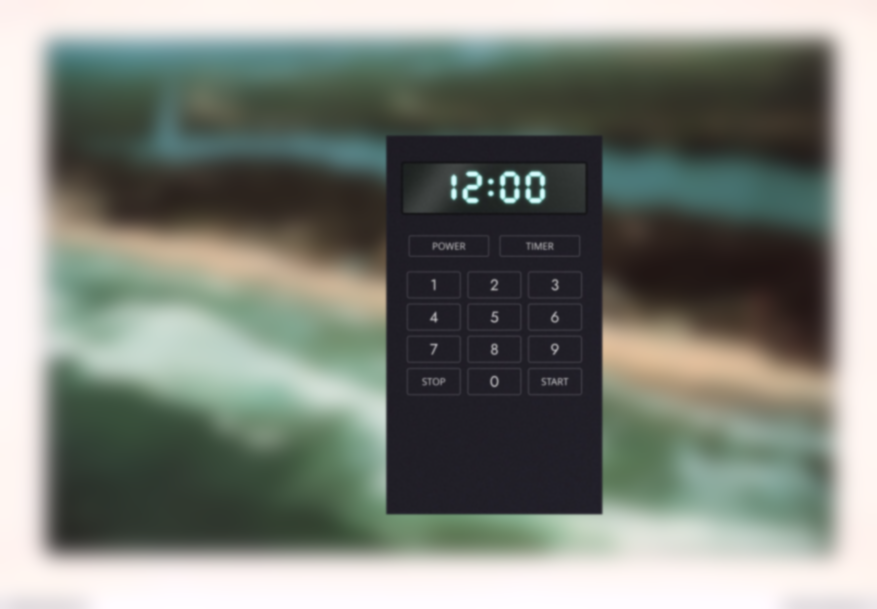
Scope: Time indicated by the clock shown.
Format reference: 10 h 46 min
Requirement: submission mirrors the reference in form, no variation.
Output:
12 h 00 min
